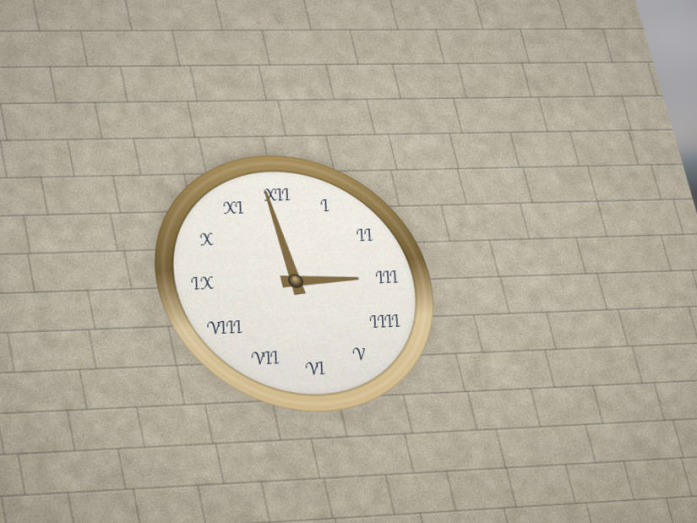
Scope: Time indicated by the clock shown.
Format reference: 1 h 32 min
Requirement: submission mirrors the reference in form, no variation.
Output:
2 h 59 min
